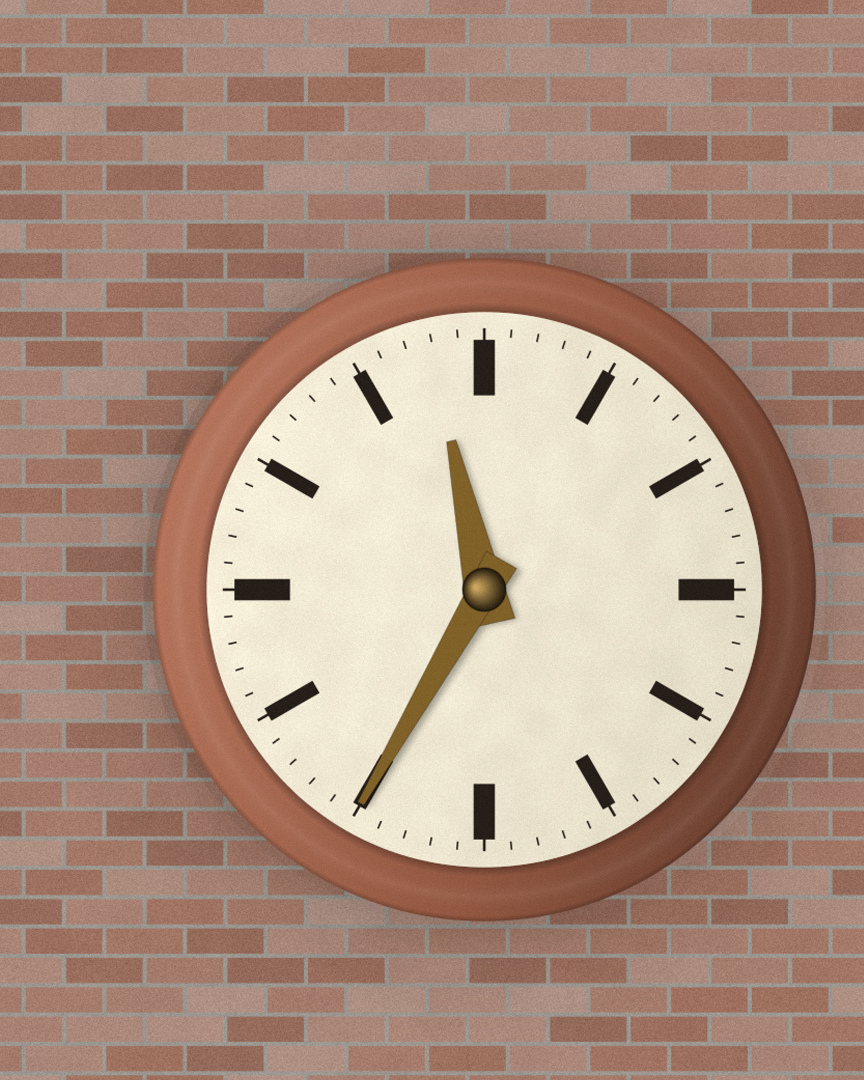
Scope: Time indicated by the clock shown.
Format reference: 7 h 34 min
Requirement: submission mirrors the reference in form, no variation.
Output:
11 h 35 min
